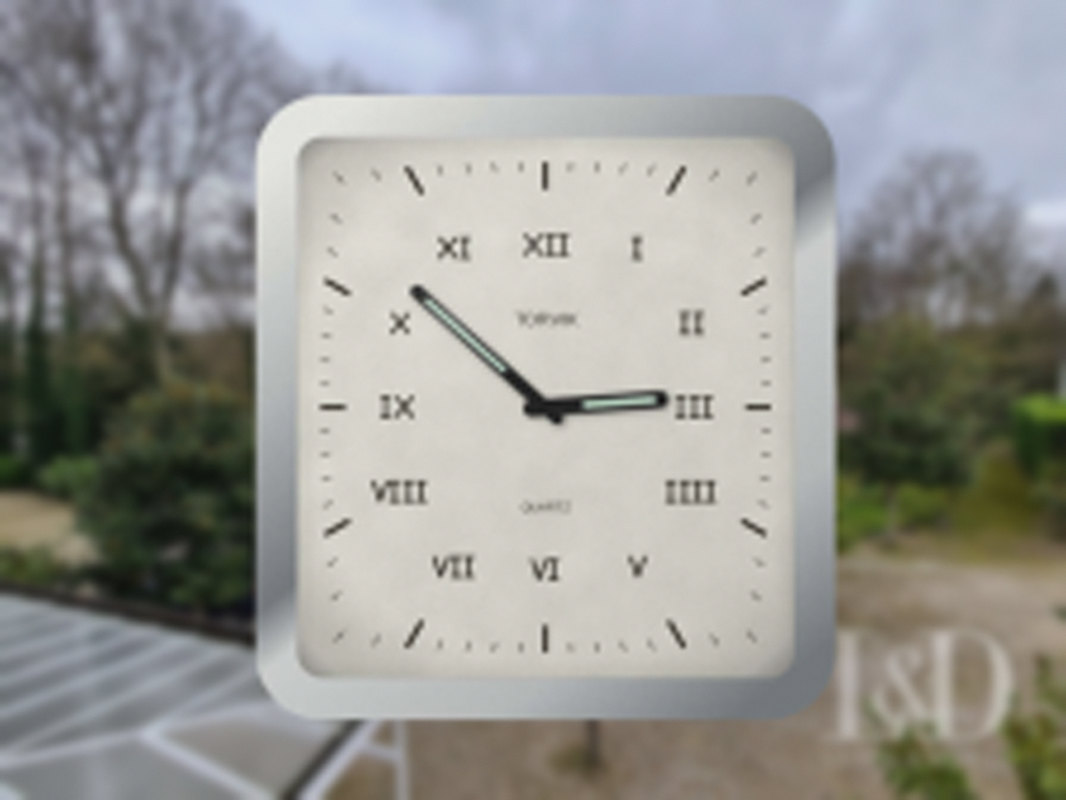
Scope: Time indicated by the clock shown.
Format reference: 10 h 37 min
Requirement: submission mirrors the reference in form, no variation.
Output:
2 h 52 min
